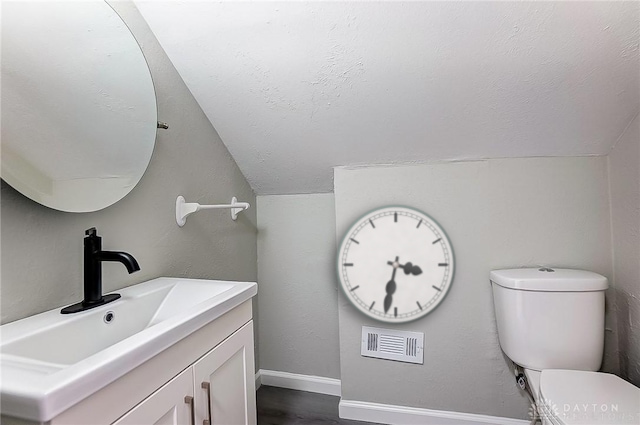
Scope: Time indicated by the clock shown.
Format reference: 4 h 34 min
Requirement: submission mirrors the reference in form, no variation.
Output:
3 h 32 min
